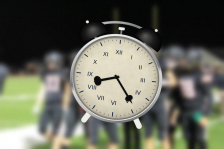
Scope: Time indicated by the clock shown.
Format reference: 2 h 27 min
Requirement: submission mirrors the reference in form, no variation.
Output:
8 h 24 min
